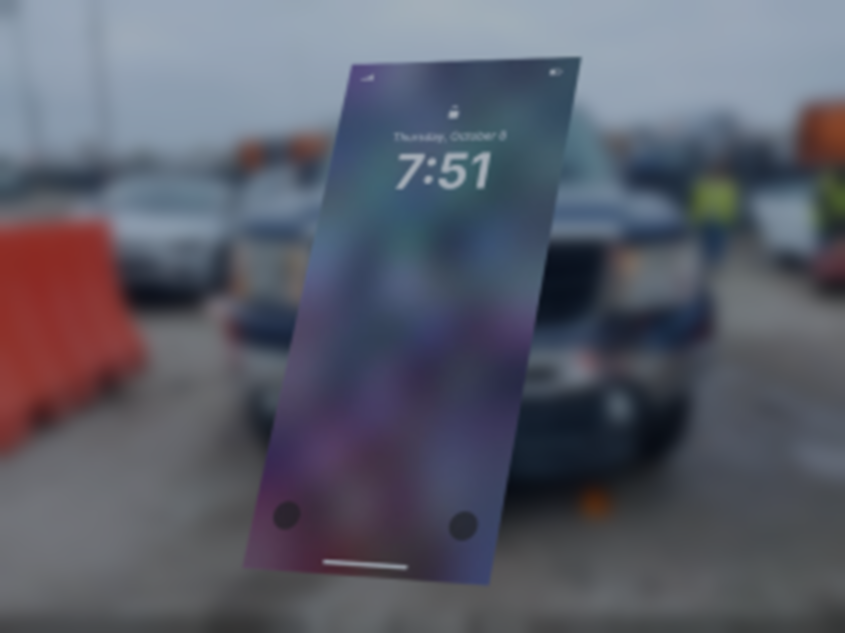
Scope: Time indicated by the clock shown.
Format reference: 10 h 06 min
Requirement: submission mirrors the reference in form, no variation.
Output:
7 h 51 min
